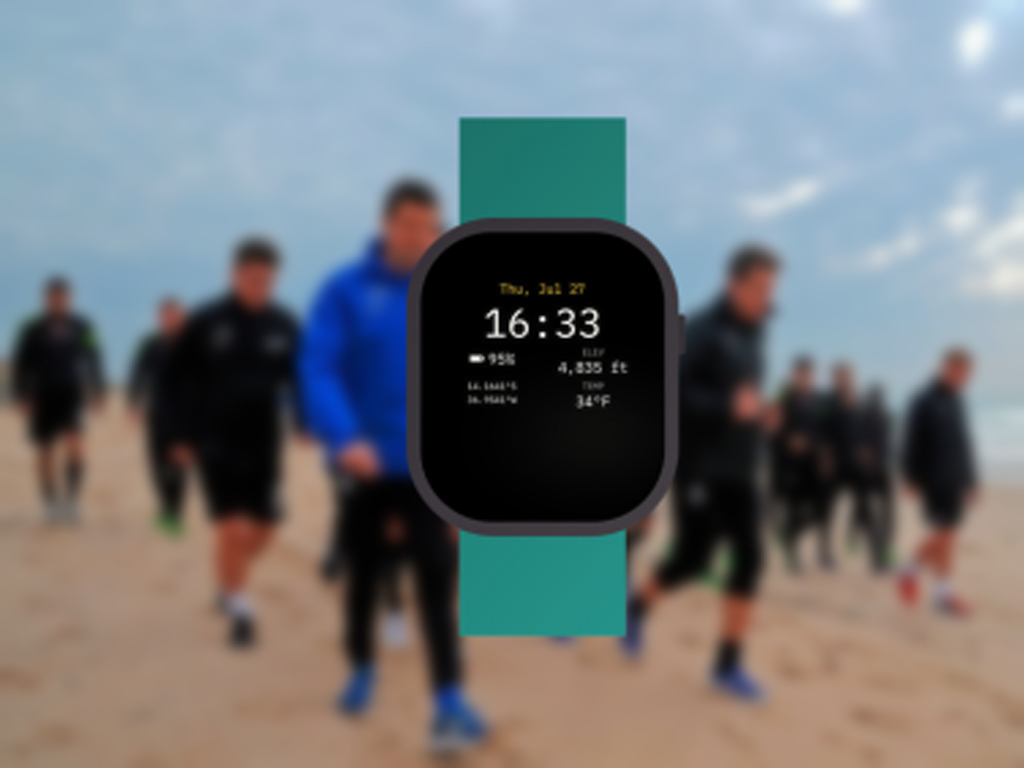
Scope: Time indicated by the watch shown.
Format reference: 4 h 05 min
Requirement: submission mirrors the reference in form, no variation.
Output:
16 h 33 min
